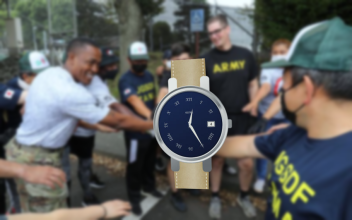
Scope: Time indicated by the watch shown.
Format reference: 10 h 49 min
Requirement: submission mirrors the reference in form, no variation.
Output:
12 h 25 min
